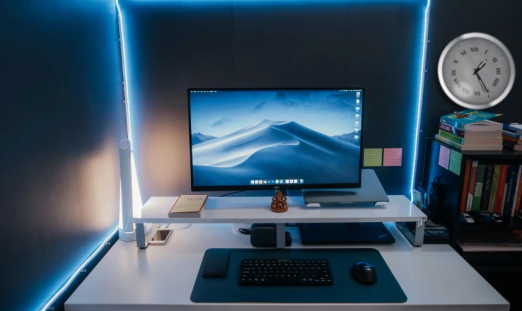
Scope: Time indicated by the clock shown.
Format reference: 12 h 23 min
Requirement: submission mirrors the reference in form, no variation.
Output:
1 h 26 min
